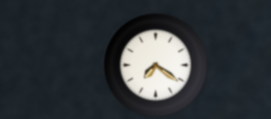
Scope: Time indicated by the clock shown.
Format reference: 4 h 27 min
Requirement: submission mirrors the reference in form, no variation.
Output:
7 h 21 min
